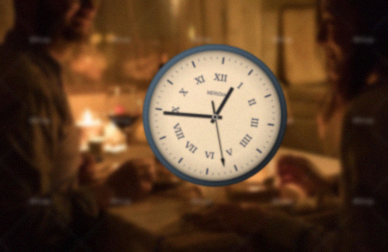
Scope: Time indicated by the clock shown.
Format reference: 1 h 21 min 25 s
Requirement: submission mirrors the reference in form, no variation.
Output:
12 h 44 min 27 s
